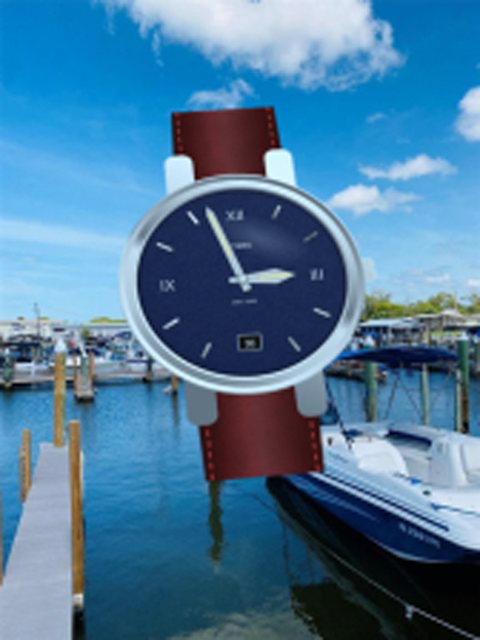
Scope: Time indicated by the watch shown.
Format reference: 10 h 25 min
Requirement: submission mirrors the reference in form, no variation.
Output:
2 h 57 min
